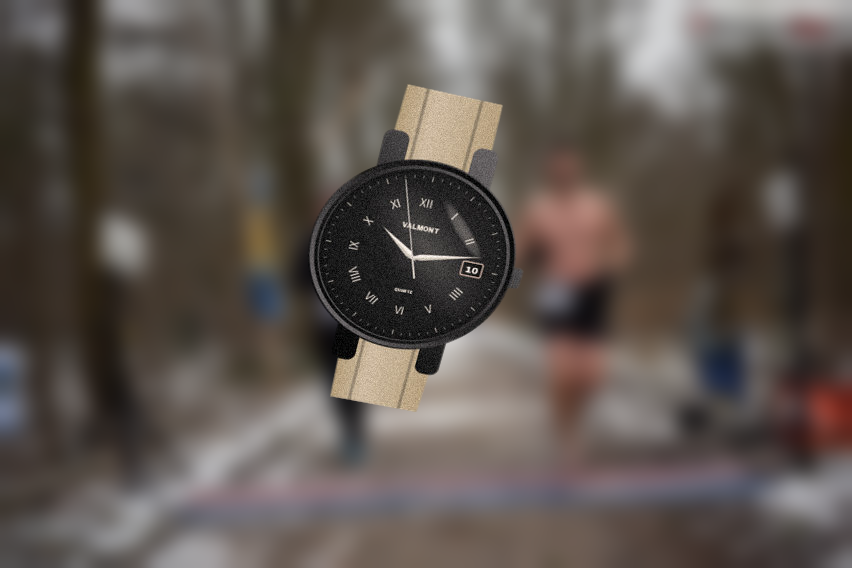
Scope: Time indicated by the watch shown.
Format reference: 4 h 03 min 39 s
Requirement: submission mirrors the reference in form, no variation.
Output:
10 h 12 min 57 s
